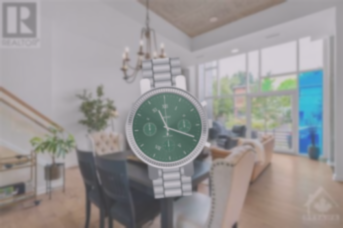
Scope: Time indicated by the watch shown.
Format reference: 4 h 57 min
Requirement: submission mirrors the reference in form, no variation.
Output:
11 h 19 min
